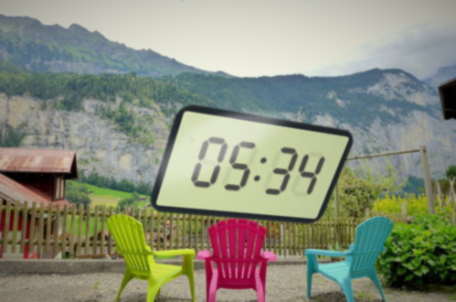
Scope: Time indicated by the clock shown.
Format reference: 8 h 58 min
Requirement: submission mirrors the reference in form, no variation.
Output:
5 h 34 min
